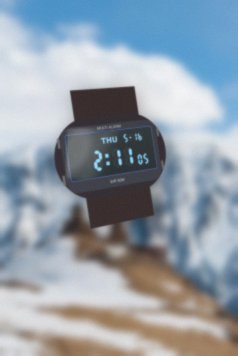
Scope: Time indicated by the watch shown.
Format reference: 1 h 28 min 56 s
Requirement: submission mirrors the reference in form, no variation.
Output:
2 h 11 min 05 s
